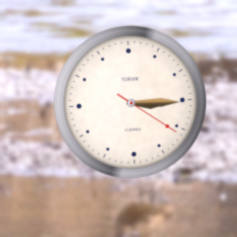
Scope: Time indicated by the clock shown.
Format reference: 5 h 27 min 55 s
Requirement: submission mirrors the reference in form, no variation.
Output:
3 h 15 min 21 s
